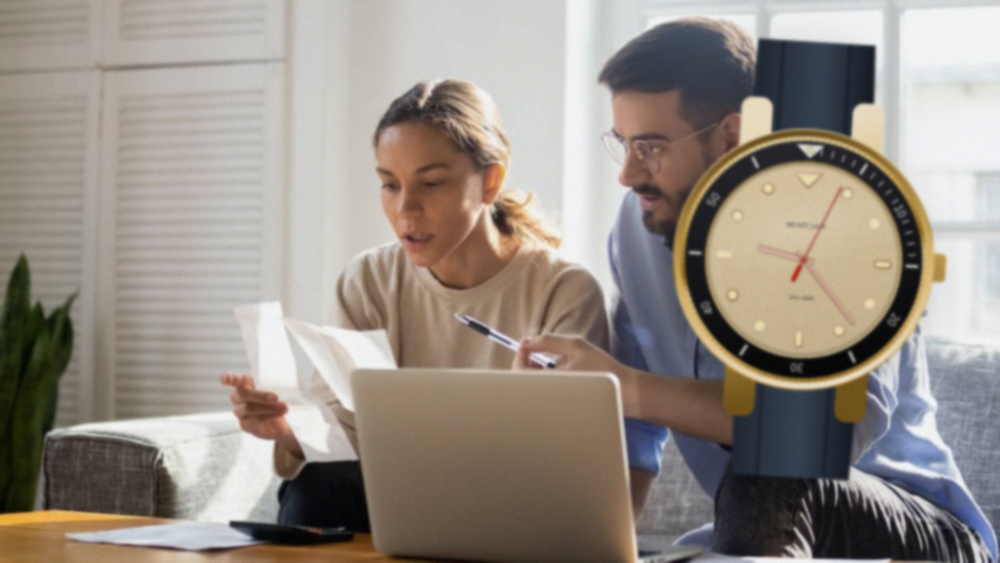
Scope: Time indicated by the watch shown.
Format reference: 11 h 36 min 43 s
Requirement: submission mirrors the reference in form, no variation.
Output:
9 h 23 min 04 s
